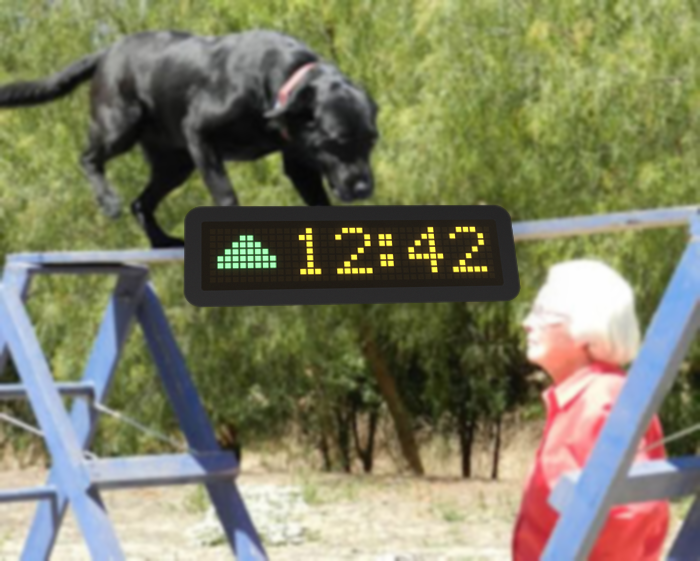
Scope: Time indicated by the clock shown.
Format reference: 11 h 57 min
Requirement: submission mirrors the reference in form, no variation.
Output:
12 h 42 min
